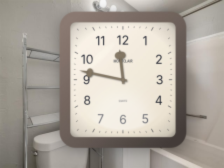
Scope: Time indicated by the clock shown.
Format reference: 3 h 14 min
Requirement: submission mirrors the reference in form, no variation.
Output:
11 h 47 min
